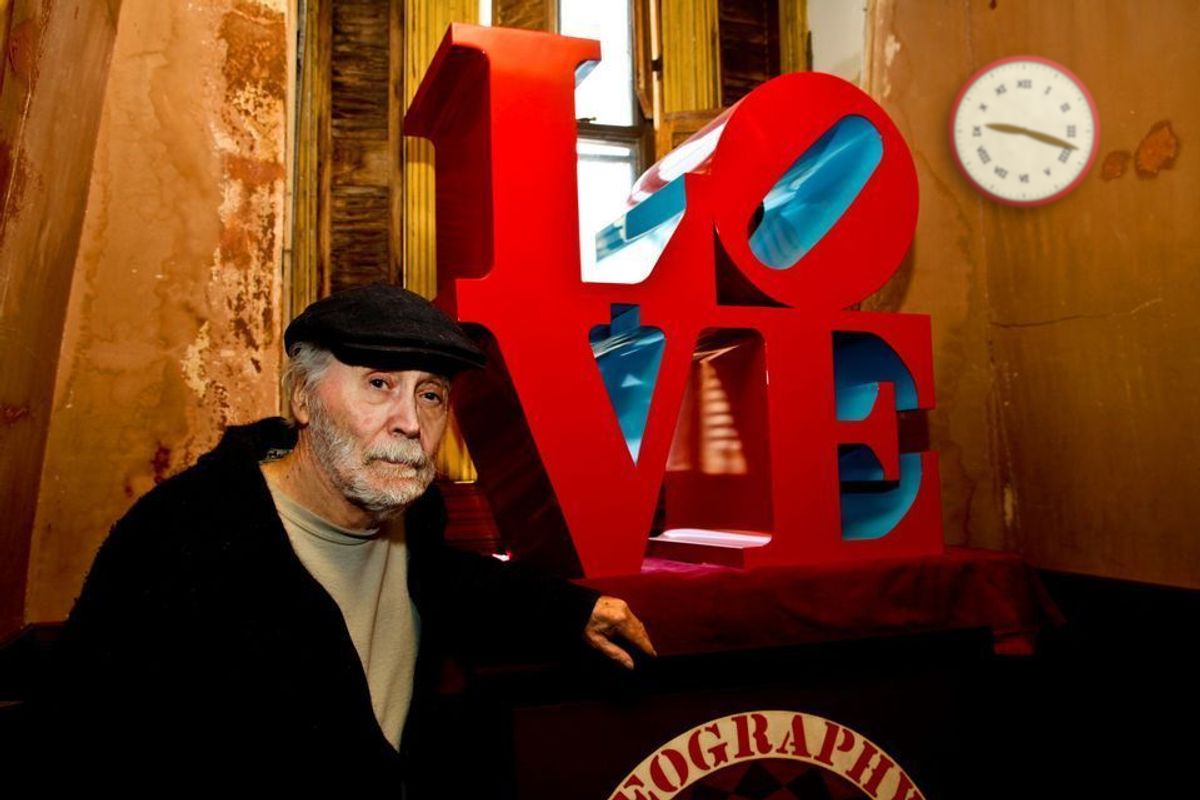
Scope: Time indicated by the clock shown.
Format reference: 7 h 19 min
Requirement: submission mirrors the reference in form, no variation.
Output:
9 h 18 min
